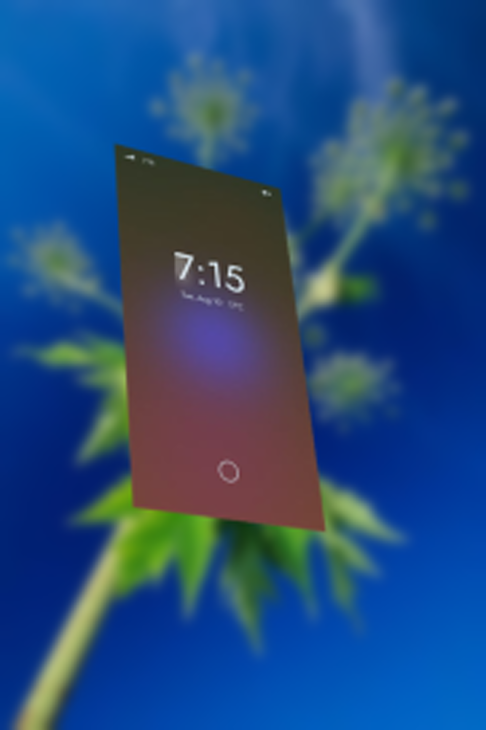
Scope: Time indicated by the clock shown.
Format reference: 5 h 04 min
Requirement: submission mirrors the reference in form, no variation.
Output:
7 h 15 min
